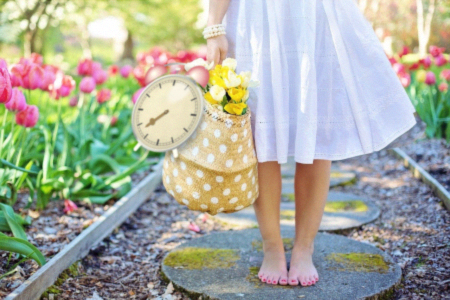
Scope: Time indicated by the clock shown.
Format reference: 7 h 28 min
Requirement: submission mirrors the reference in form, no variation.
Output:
7 h 38 min
